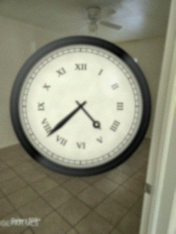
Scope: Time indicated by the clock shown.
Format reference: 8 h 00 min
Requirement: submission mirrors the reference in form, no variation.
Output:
4 h 38 min
